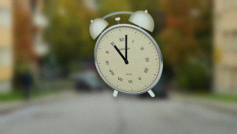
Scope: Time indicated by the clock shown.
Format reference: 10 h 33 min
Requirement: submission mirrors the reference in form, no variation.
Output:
11 h 02 min
